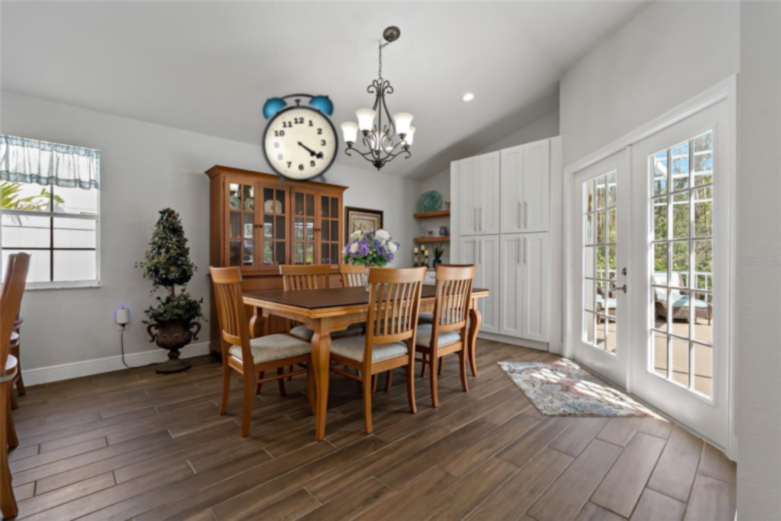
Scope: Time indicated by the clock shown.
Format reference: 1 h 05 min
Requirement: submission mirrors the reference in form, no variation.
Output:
4 h 21 min
